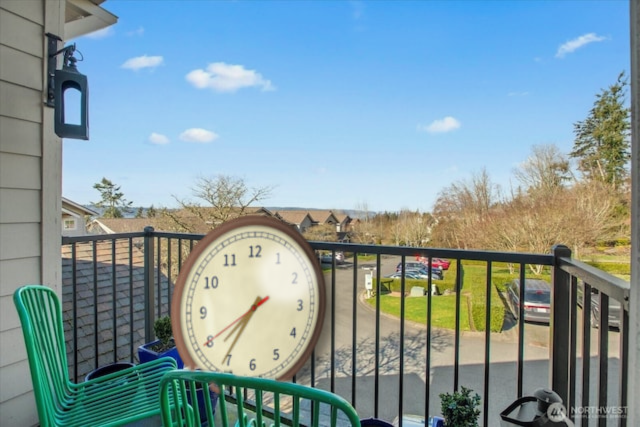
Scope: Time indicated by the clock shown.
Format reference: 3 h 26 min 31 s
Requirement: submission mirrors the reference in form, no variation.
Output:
7 h 35 min 40 s
